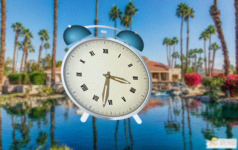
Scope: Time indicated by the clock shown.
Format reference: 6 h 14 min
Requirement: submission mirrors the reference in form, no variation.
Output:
3 h 32 min
